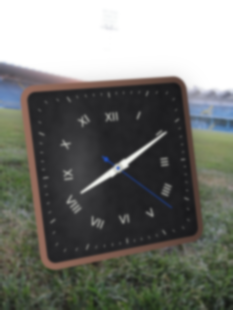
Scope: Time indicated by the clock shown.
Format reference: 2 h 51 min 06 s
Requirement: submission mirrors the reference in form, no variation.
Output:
8 h 10 min 22 s
